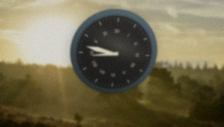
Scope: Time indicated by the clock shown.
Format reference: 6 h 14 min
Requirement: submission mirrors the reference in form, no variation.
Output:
8 h 47 min
